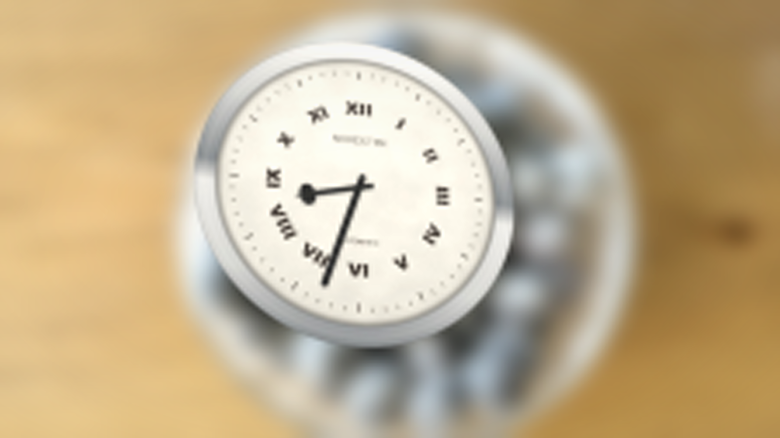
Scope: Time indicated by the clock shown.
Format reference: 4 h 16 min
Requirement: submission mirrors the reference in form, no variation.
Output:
8 h 33 min
